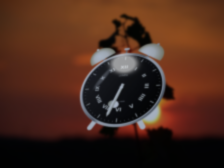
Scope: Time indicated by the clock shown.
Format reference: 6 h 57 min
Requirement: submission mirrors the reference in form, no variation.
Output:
6 h 33 min
